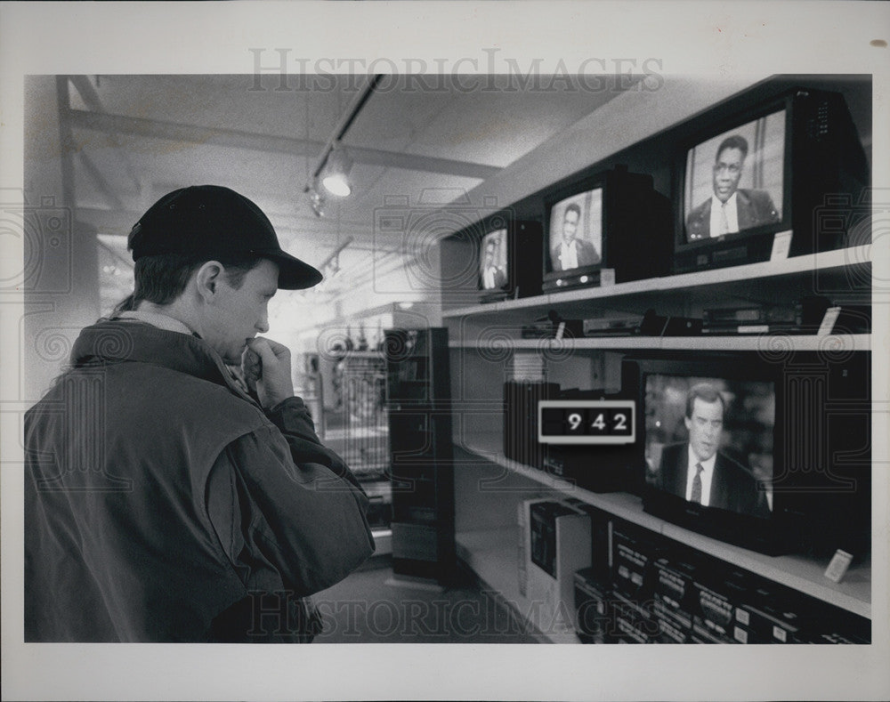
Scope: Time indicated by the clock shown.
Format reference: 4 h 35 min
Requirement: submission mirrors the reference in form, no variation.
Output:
9 h 42 min
